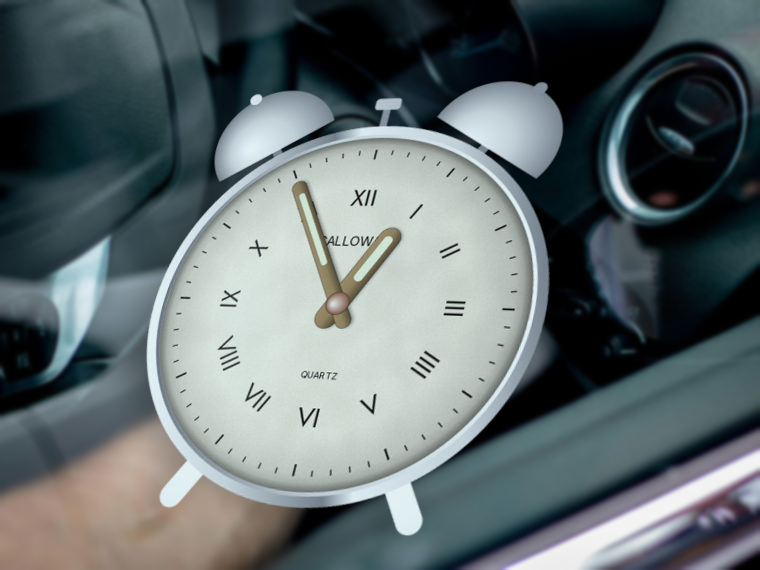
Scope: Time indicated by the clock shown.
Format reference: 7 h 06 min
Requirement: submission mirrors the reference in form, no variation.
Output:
12 h 55 min
